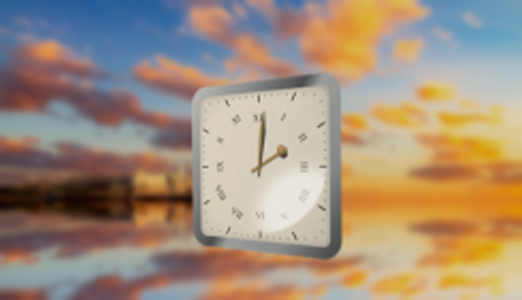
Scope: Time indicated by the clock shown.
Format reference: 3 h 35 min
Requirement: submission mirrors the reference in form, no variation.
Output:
2 h 01 min
